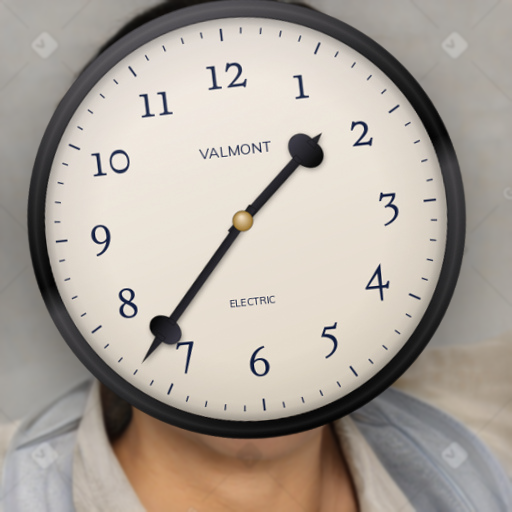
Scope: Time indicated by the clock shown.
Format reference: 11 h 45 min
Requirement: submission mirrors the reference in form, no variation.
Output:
1 h 37 min
